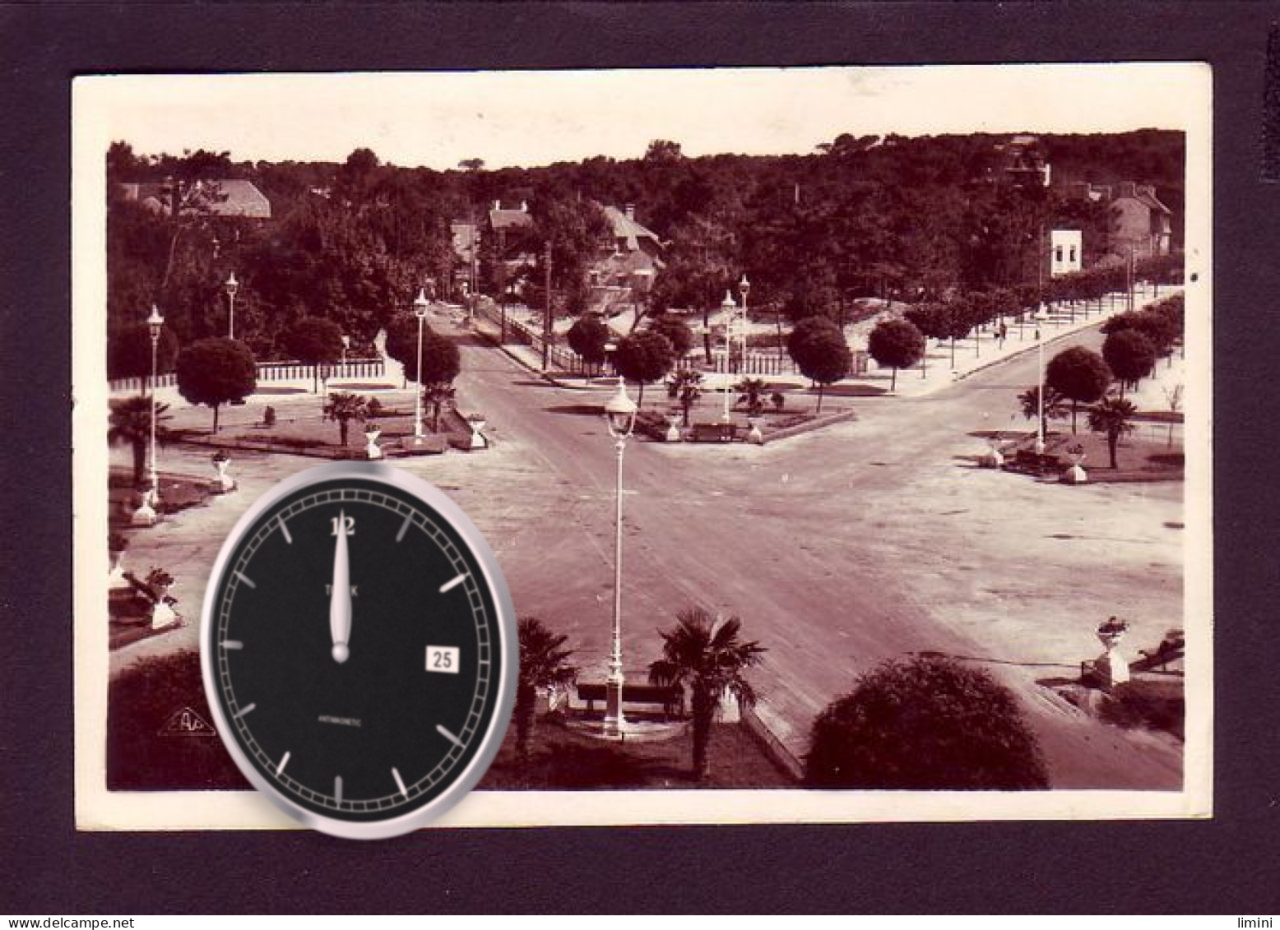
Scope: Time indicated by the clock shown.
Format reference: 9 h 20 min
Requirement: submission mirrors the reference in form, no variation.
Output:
12 h 00 min
